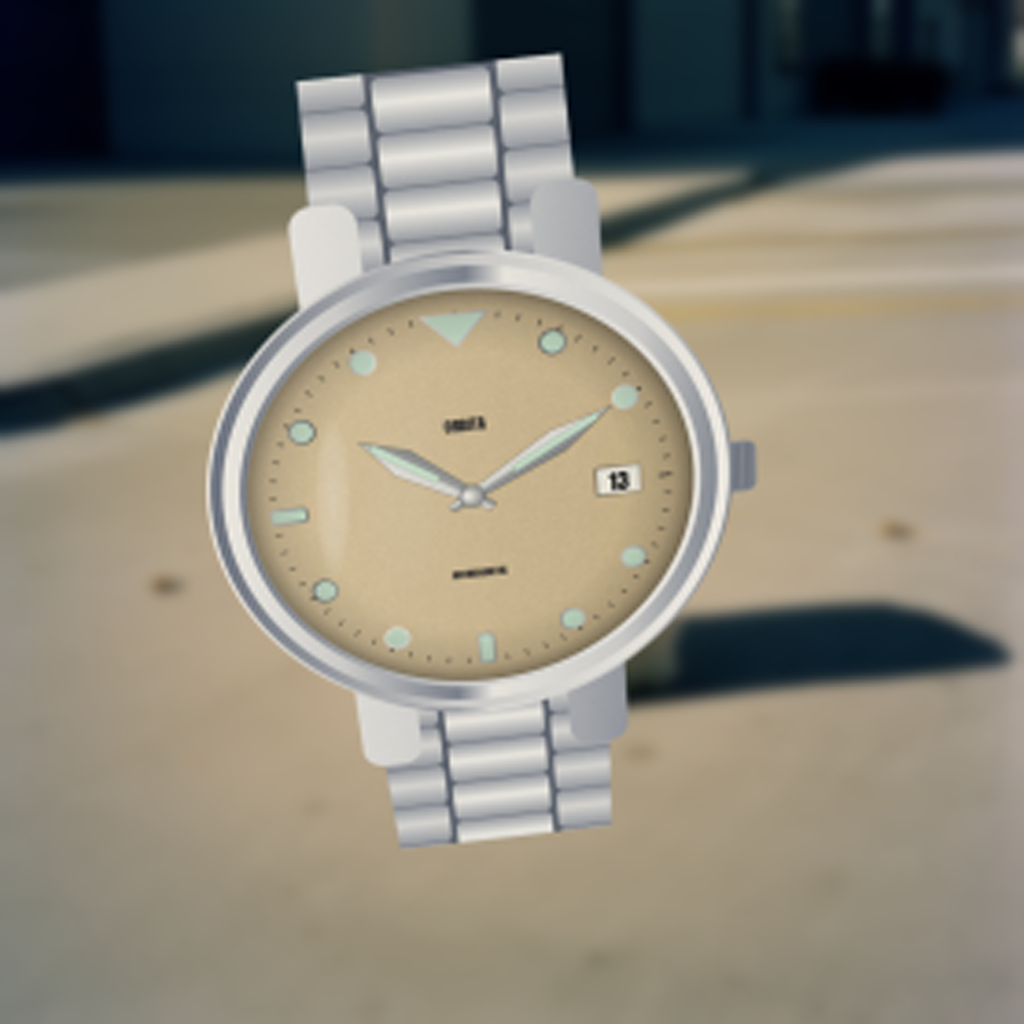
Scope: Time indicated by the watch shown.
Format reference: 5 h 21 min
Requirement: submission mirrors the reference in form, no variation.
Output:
10 h 10 min
